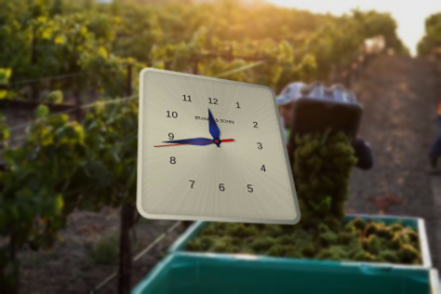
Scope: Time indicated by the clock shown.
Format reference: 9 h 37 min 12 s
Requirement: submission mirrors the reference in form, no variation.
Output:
11 h 43 min 43 s
